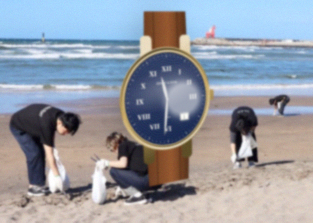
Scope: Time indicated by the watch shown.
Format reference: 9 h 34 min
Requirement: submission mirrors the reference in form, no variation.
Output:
11 h 31 min
